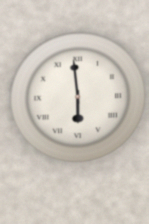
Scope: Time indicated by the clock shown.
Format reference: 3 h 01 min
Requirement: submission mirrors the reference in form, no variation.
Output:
5 h 59 min
